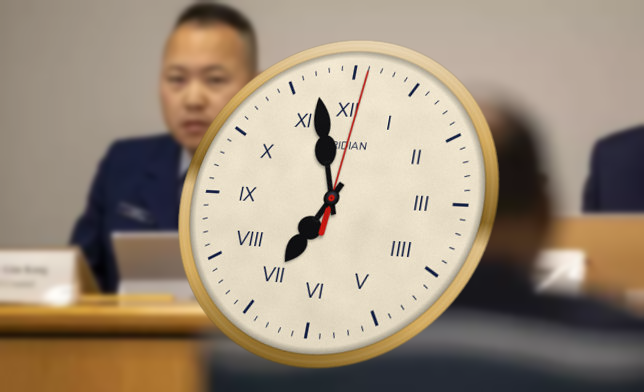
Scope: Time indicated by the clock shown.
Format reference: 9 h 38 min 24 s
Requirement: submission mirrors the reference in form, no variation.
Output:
6 h 57 min 01 s
